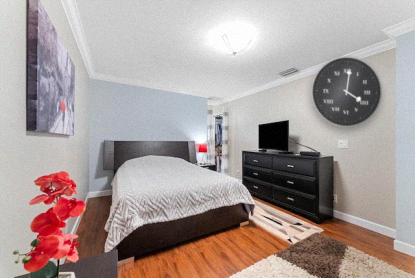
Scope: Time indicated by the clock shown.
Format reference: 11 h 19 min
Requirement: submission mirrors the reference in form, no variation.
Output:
4 h 01 min
